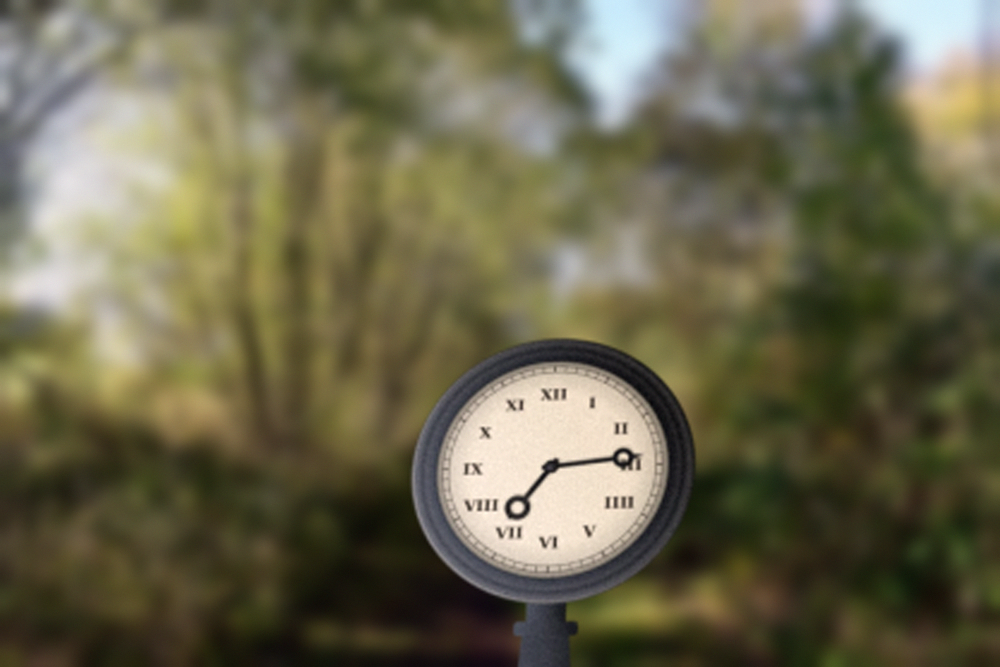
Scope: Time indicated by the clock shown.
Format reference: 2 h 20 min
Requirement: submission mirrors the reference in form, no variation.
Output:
7 h 14 min
